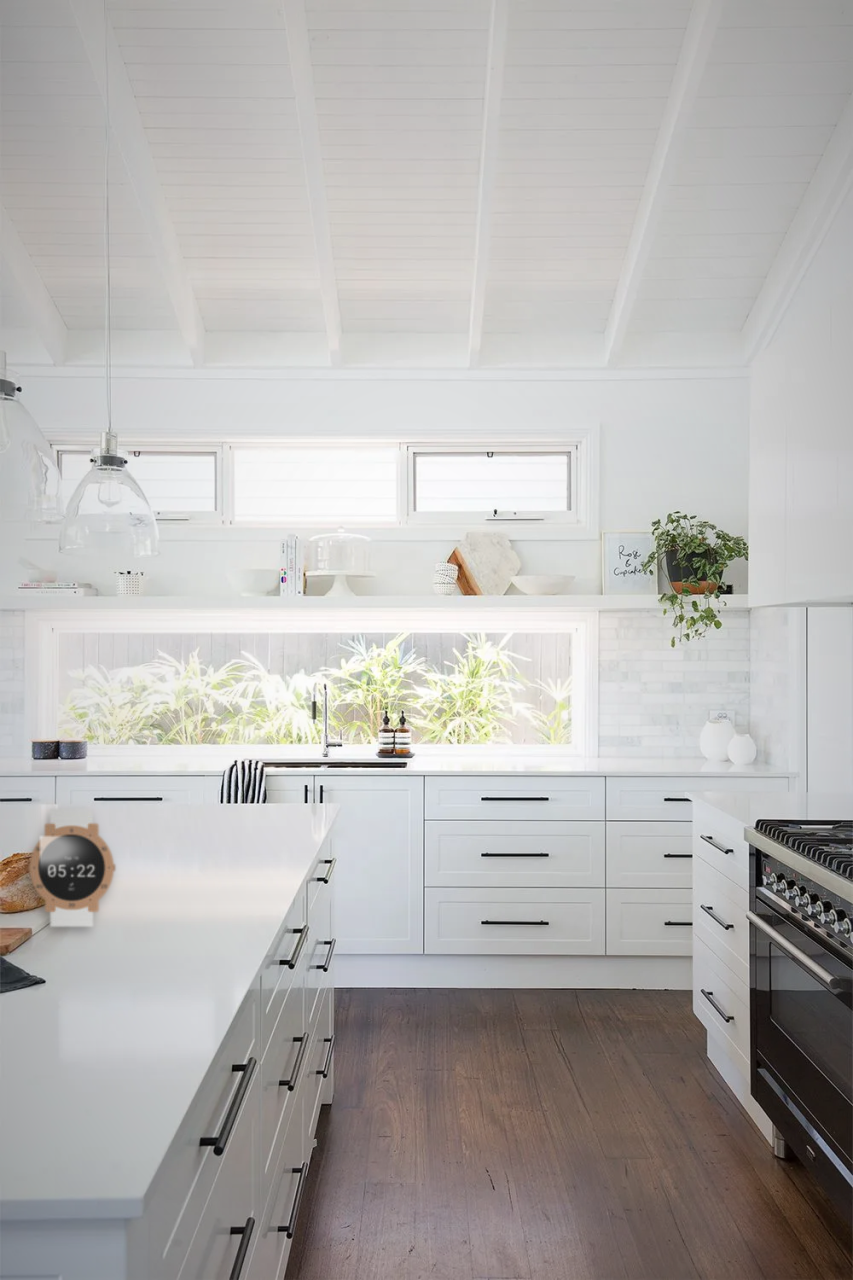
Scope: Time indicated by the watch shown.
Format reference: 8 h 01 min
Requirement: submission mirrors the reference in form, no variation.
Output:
5 h 22 min
